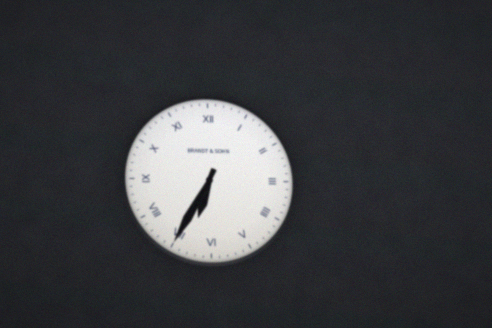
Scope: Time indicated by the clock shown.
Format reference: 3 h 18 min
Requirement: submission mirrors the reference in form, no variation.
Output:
6 h 35 min
